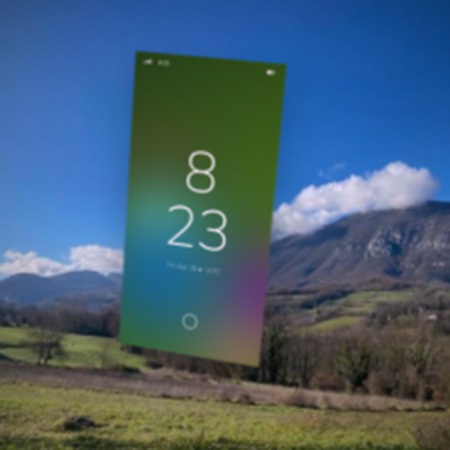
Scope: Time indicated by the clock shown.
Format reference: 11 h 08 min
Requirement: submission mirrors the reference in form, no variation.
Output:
8 h 23 min
